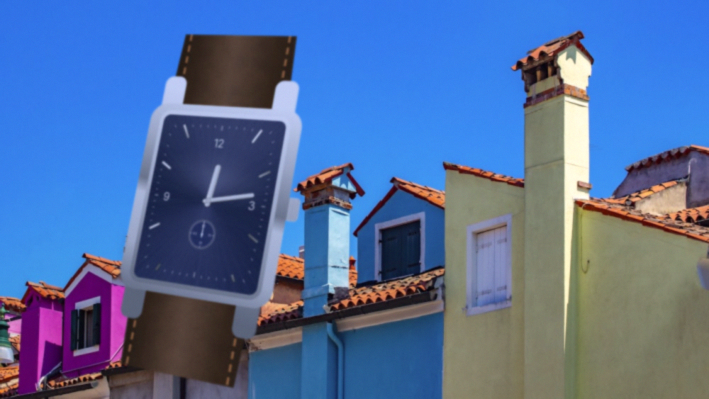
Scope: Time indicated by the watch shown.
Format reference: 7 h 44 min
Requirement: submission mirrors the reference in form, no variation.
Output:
12 h 13 min
